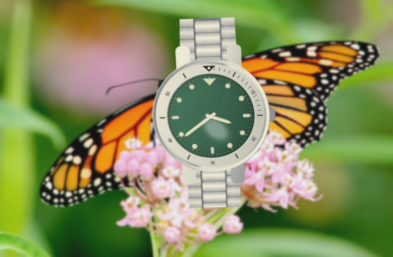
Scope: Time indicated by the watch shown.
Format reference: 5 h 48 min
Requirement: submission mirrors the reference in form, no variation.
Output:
3 h 39 min
